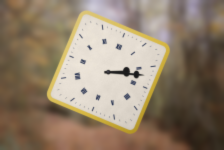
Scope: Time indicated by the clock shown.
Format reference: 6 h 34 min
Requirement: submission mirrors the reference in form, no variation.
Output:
2 h 12 min
